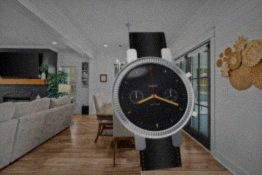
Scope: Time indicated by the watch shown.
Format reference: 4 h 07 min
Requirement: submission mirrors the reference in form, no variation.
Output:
8 h 19 min
